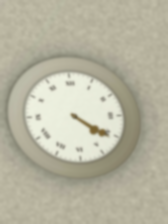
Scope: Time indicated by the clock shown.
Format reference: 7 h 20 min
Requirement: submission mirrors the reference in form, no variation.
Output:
4 h 21 min
